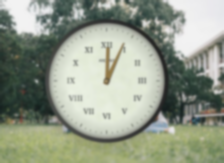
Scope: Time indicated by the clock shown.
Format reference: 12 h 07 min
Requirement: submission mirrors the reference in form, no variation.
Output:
12 h 04 min
